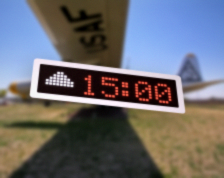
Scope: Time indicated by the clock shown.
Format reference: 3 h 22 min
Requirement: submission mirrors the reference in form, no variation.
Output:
15 h 00 min
